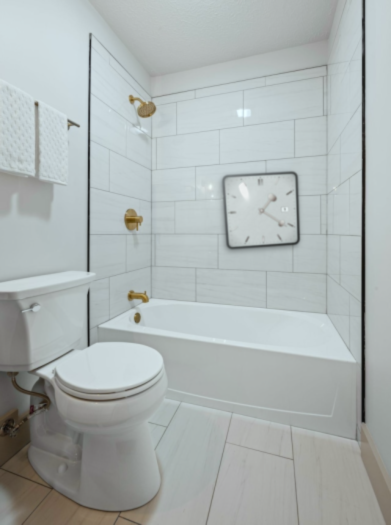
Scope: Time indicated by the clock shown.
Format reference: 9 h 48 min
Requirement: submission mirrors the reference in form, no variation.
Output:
1 h 21 min
